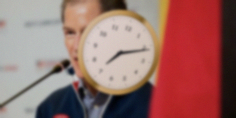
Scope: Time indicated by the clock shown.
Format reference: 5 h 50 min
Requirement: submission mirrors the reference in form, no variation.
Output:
7 h 11 min
